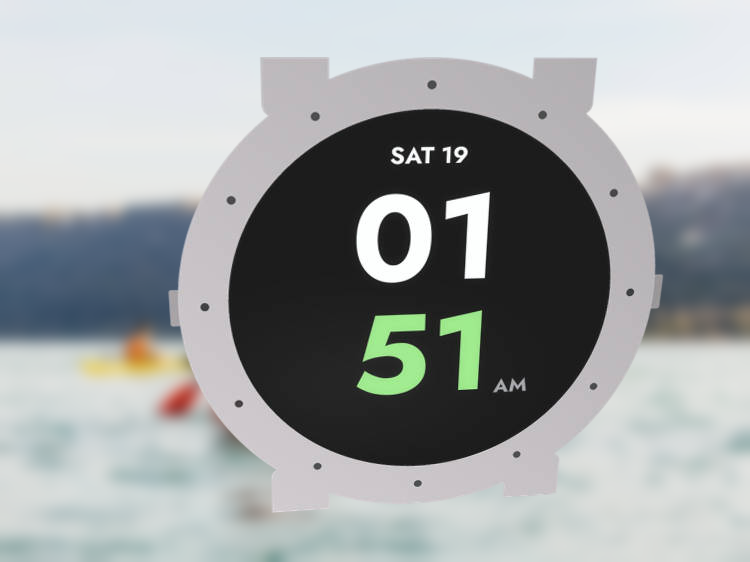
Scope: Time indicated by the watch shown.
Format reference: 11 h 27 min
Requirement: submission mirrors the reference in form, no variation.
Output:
1 h 51 min
